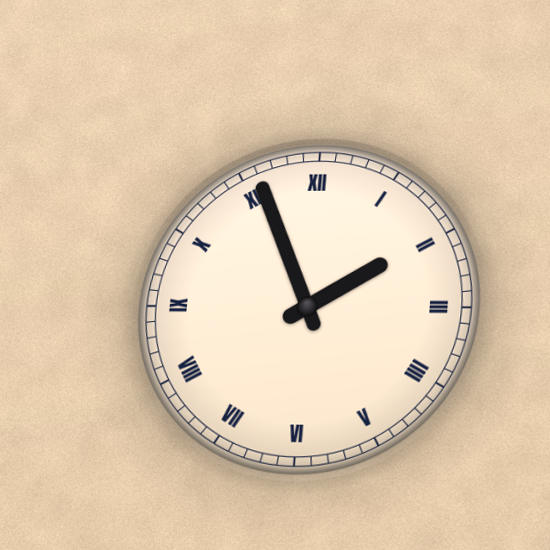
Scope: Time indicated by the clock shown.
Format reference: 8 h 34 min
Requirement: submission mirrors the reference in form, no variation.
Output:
1 h 56 min
